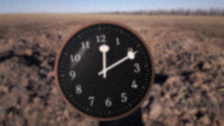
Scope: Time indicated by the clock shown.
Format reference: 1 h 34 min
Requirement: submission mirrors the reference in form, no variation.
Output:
12 h 11 min
